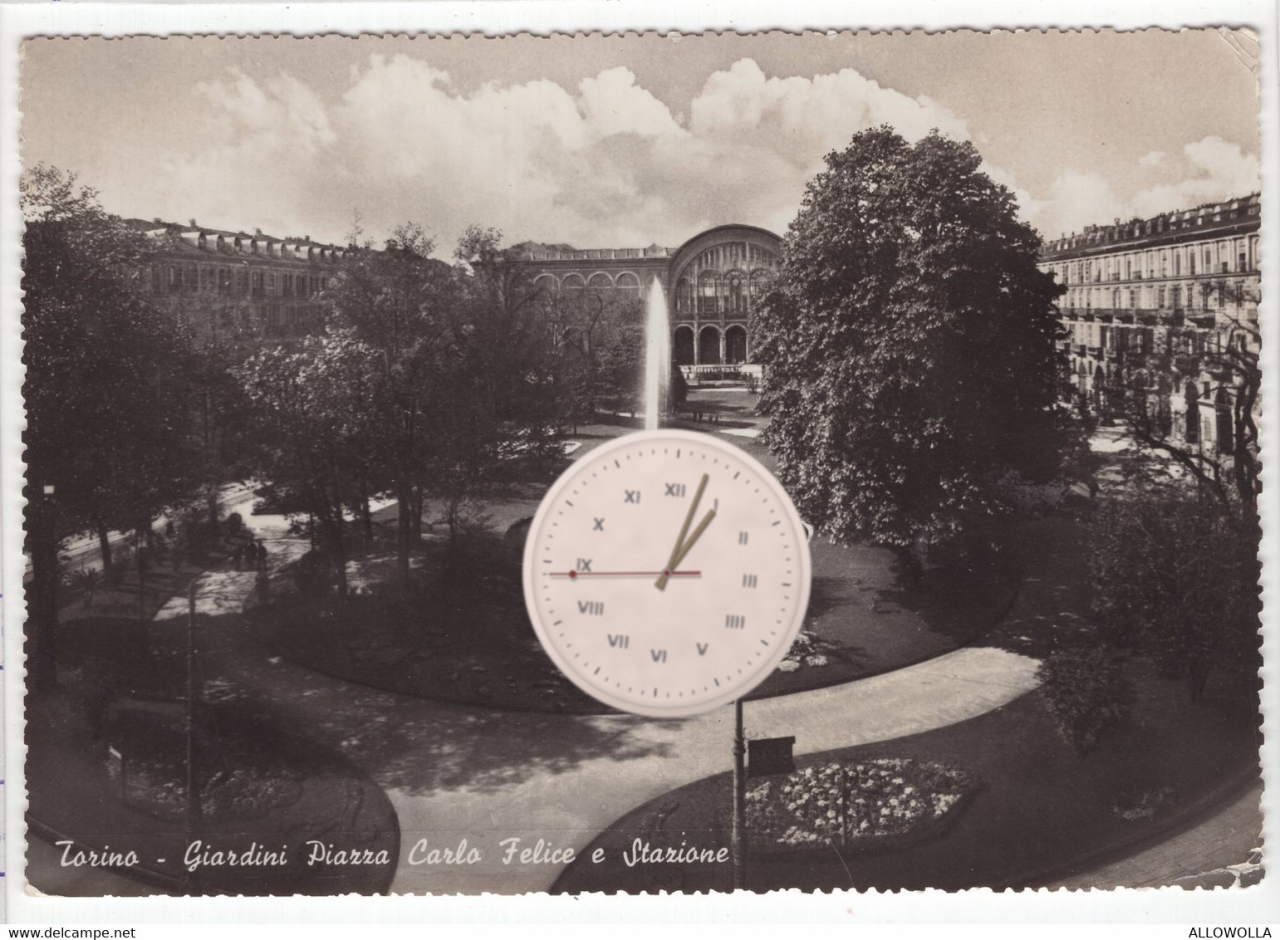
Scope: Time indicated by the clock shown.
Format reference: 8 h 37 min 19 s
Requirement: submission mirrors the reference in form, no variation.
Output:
1 h 02 min 44 s
